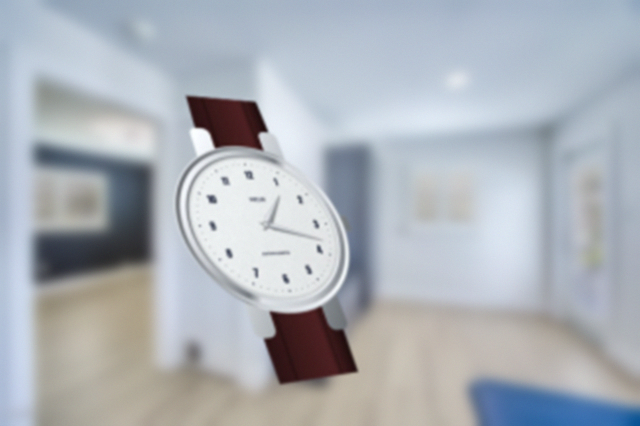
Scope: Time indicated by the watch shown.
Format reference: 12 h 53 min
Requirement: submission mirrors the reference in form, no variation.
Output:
1 h 18 min
